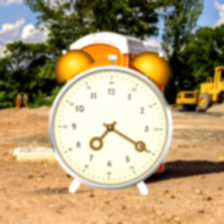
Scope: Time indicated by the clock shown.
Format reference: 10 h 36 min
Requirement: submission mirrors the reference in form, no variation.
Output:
7 h 20 min
